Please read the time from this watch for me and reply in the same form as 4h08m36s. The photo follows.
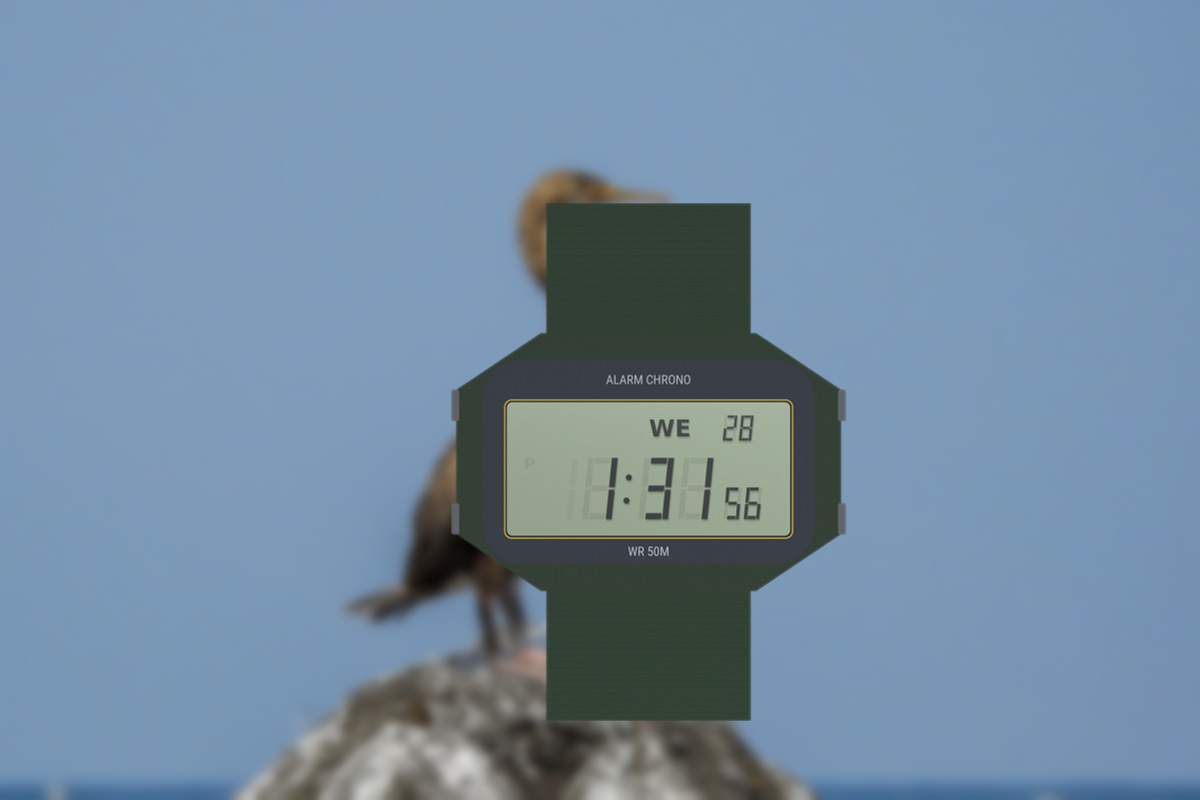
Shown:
1h31m56s
